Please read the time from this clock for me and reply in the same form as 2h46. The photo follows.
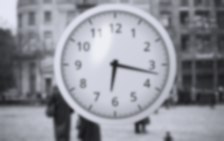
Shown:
6h17
